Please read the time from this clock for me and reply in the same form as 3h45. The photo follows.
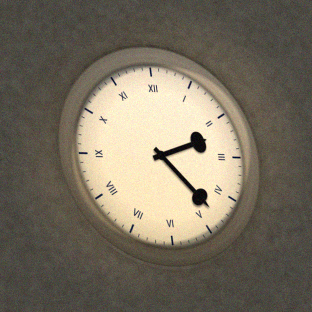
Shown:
2h23
